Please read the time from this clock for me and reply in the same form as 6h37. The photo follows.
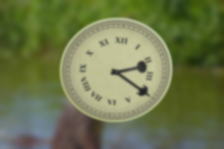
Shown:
2h20
